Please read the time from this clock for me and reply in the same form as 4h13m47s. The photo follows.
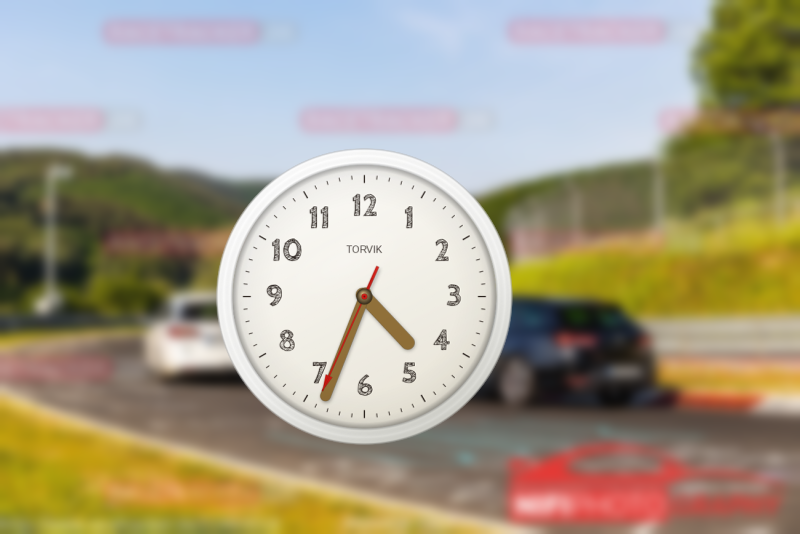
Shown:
4h33m34s
